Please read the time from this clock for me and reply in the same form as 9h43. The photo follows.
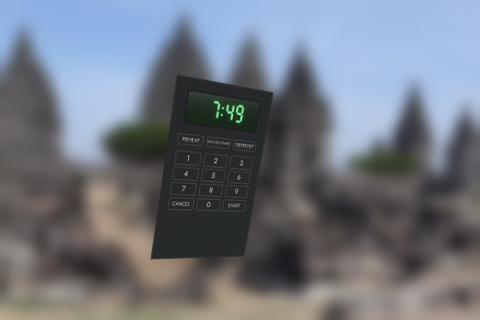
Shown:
7h49
